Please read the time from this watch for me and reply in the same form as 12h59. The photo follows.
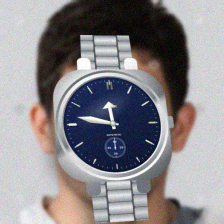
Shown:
11h47
